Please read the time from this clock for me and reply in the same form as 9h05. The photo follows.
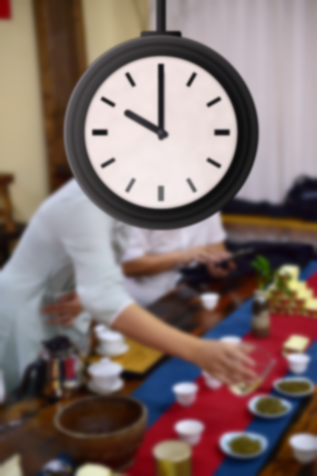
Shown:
10h00
